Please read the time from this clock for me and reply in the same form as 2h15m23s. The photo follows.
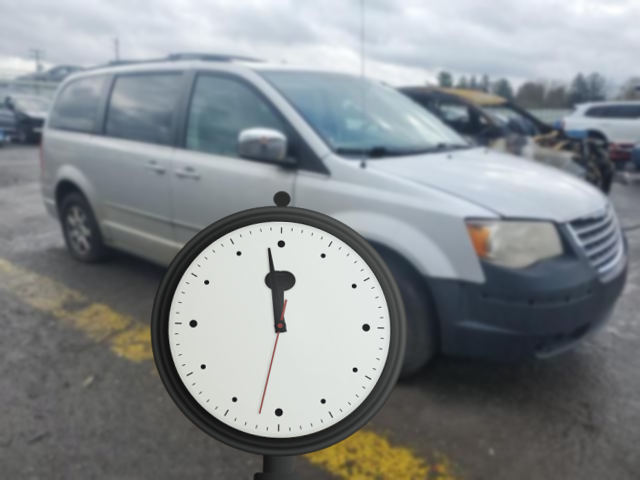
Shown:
11h58m32s
